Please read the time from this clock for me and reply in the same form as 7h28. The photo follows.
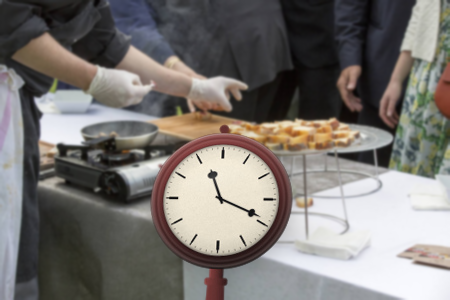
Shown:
11h19
